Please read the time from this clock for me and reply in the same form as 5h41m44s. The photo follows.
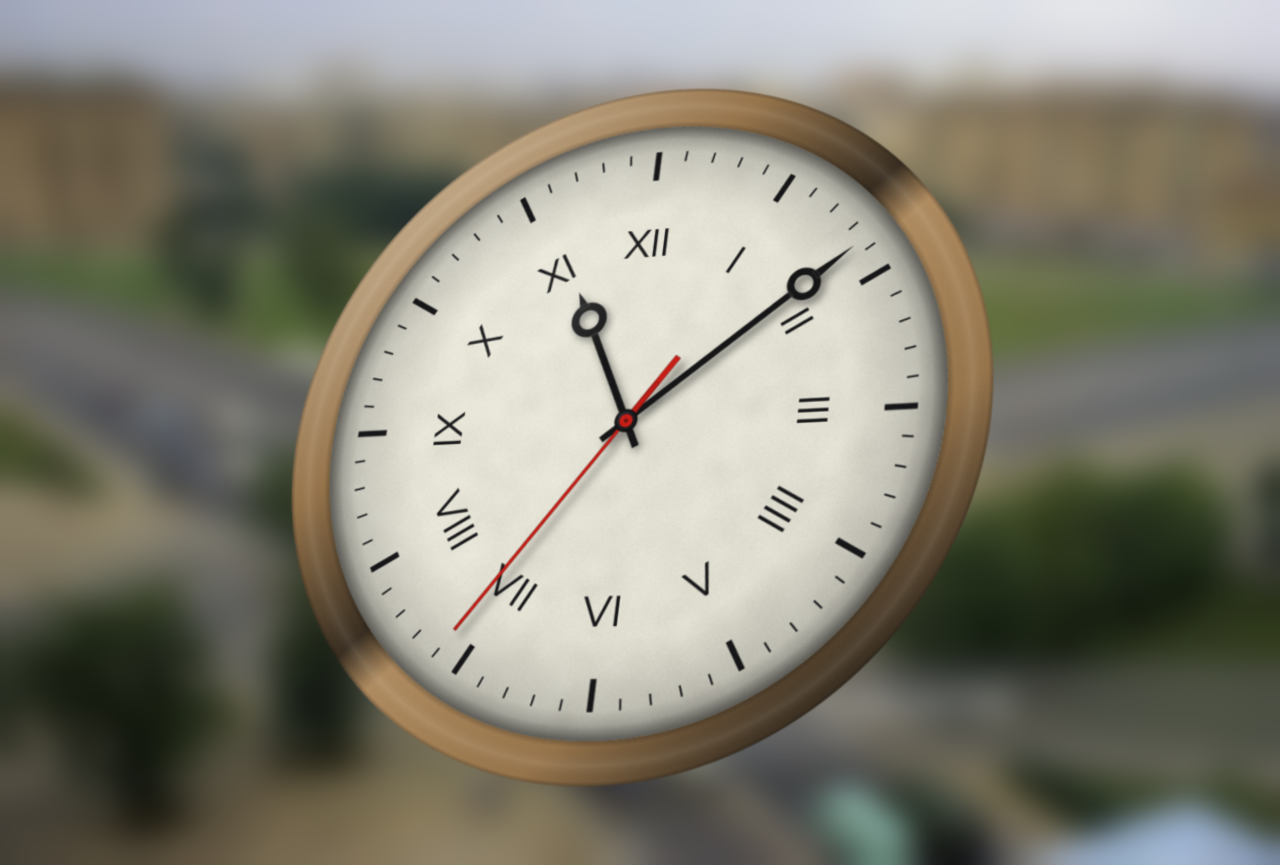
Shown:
11h08m36s
